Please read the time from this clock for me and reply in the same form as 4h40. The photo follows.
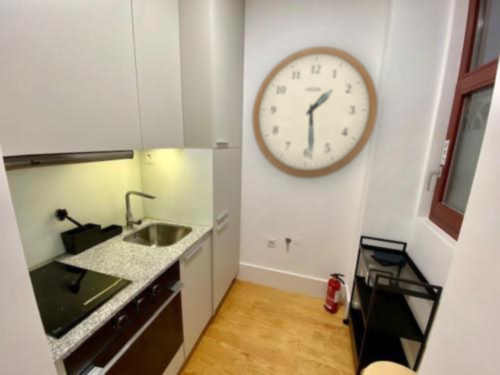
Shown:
1h29
